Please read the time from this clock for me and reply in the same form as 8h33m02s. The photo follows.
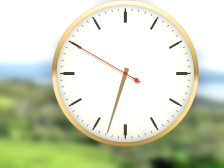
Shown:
6h32m50s
